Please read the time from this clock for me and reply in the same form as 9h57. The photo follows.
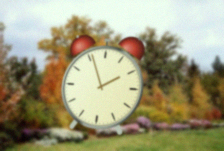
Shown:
1h56
